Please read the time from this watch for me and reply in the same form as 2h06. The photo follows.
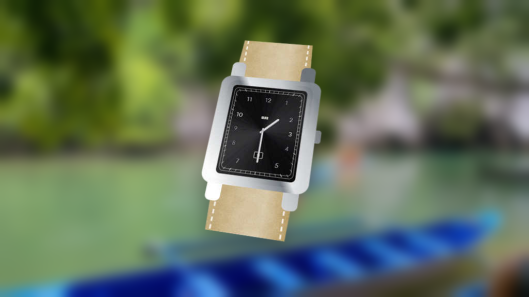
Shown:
1h30
